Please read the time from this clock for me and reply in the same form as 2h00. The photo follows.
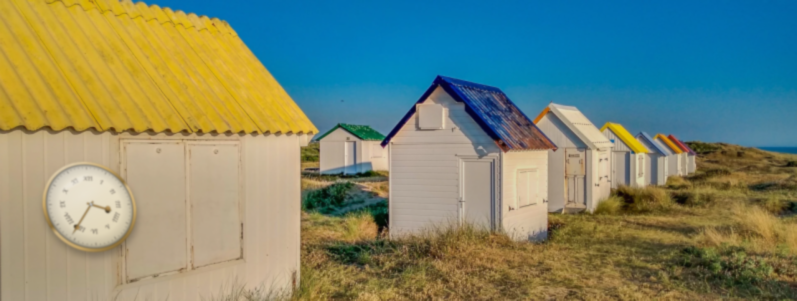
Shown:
3h36
